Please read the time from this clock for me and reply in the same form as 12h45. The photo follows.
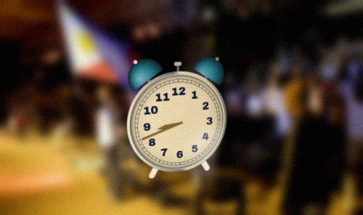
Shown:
8h42
